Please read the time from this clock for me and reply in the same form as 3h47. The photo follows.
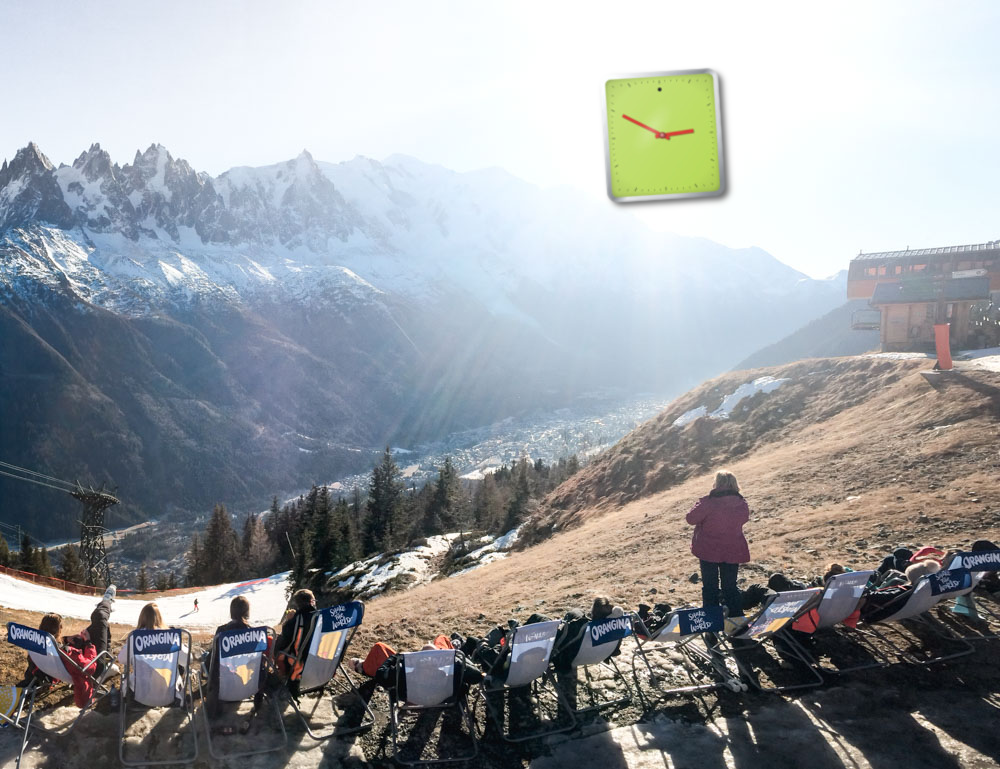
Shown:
2h50
